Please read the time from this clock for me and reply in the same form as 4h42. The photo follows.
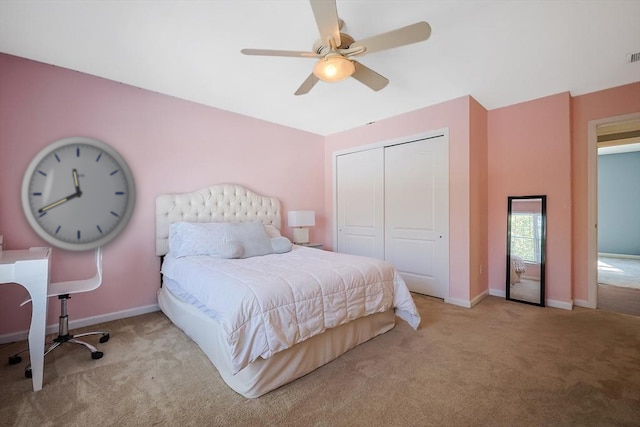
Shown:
11h41
